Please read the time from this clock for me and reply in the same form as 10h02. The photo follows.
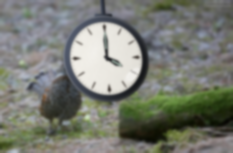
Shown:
4h00
